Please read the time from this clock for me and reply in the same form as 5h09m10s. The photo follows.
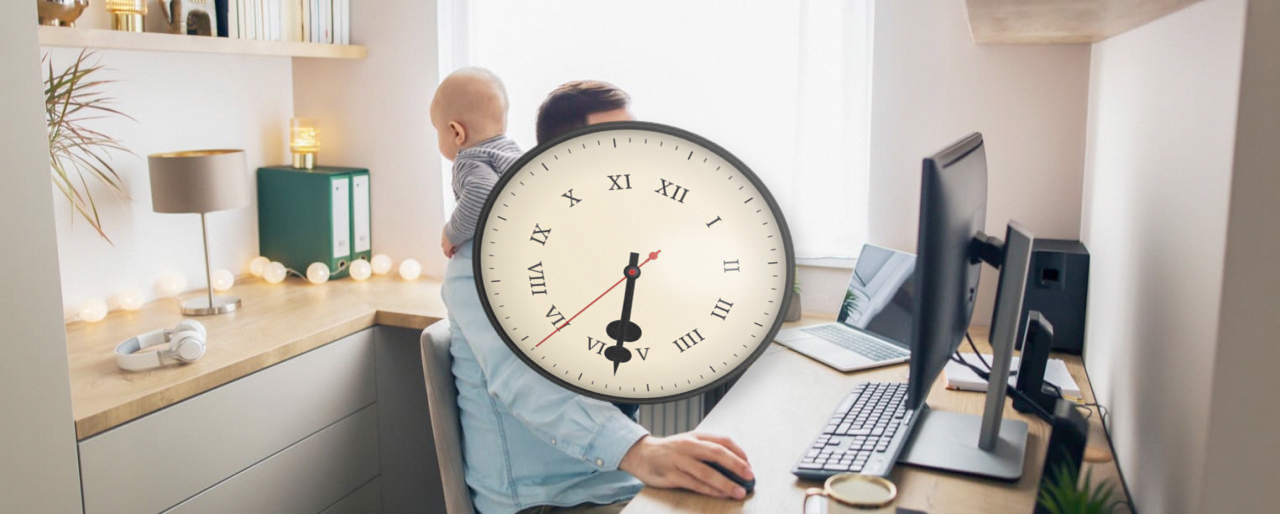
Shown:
5h27m34s
